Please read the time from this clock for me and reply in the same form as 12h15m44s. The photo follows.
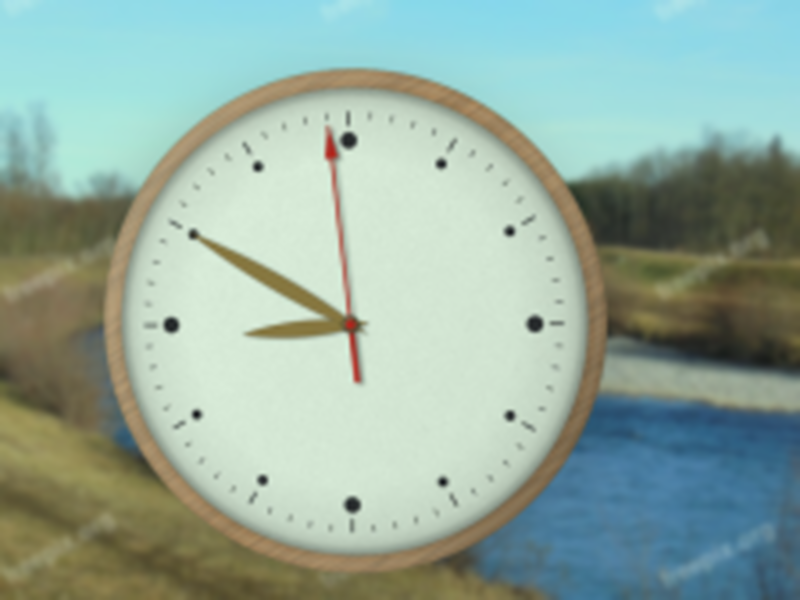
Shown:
8h49m59s
